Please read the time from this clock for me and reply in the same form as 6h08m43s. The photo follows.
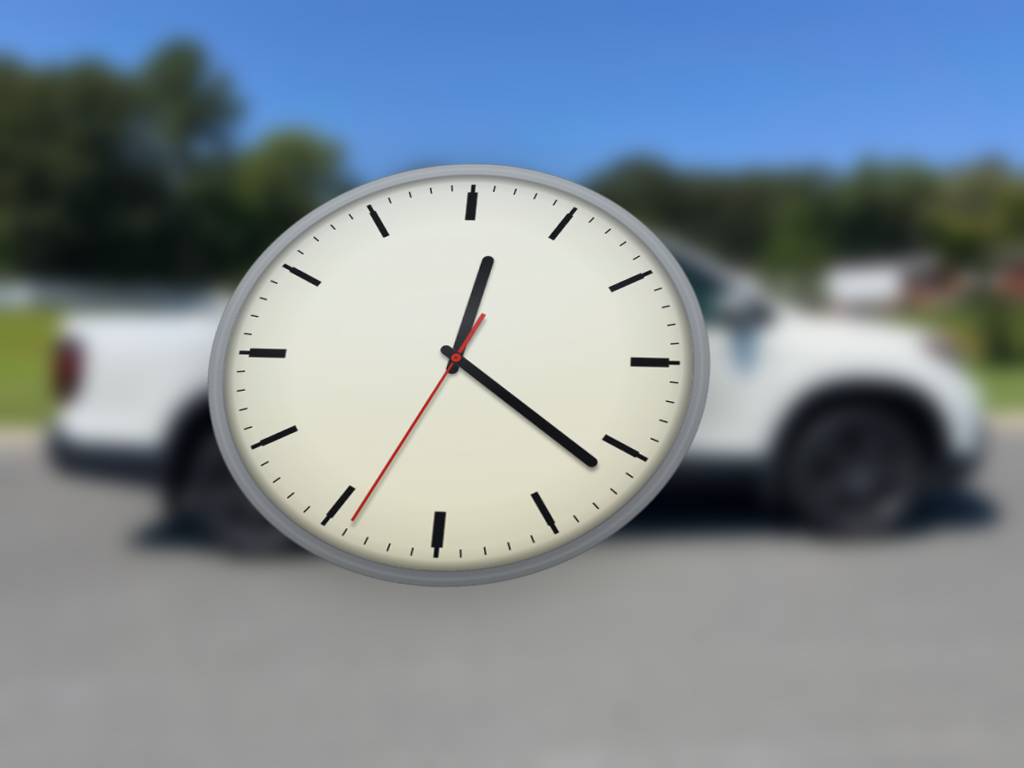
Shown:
12h21m34s
